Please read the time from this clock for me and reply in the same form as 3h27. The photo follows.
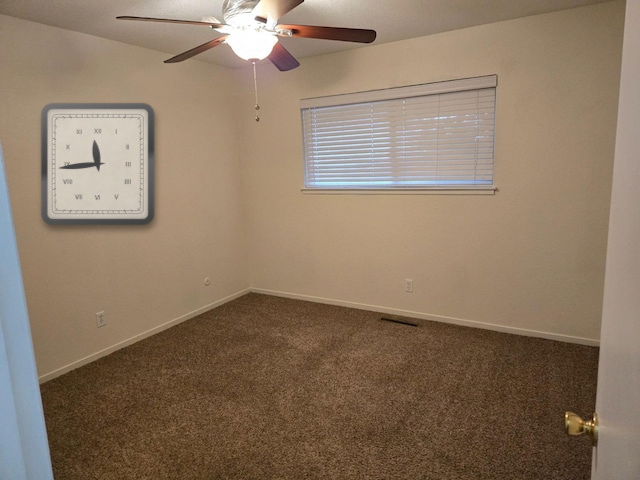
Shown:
11h44
